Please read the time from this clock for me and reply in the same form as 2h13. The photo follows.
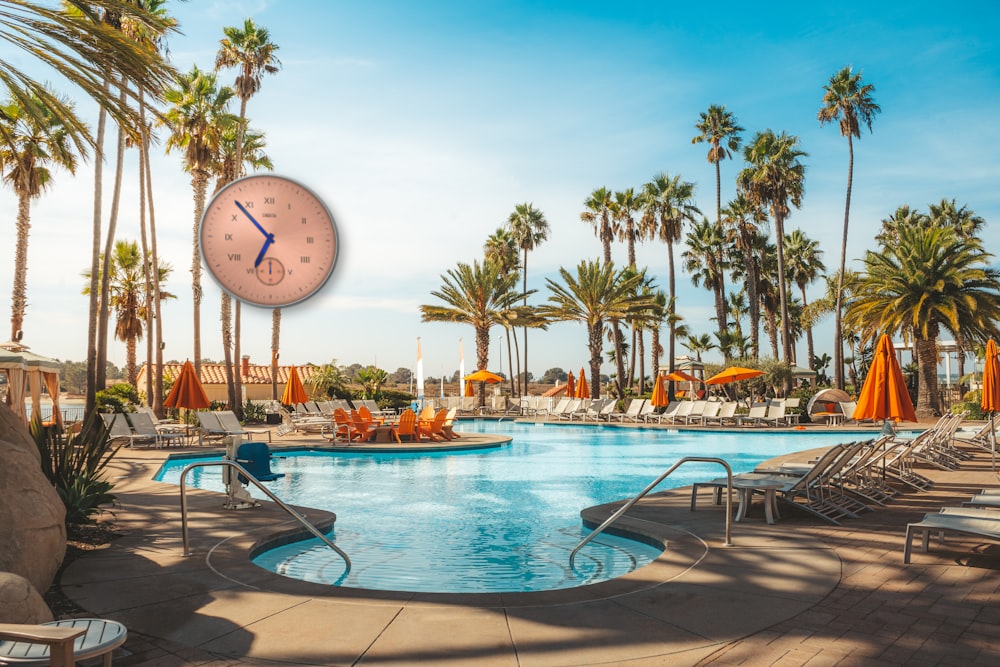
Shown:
6h53
